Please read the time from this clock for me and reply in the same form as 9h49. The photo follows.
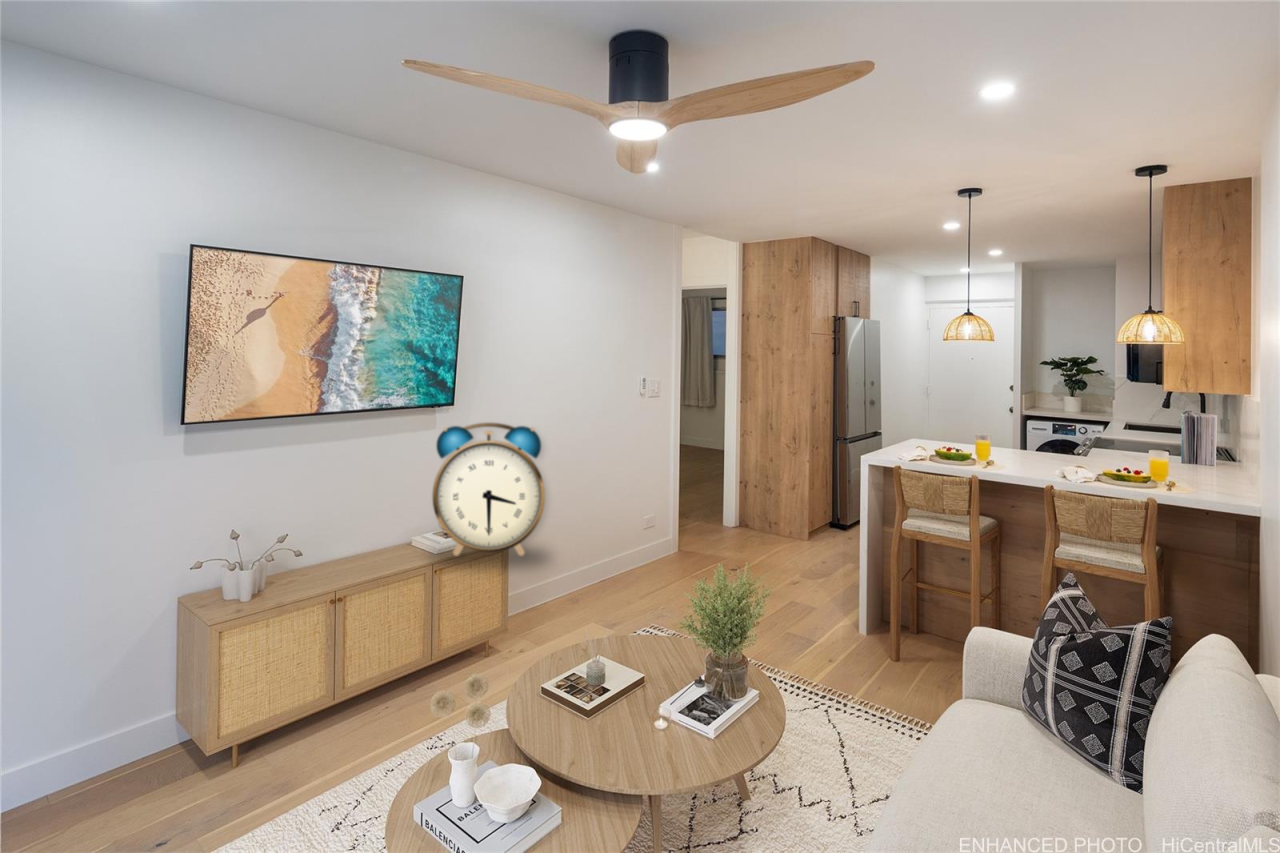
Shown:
3h30
